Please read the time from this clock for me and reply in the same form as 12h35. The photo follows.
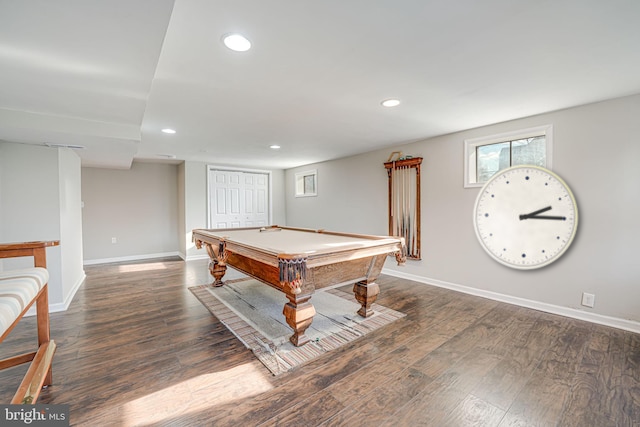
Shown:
2h15
